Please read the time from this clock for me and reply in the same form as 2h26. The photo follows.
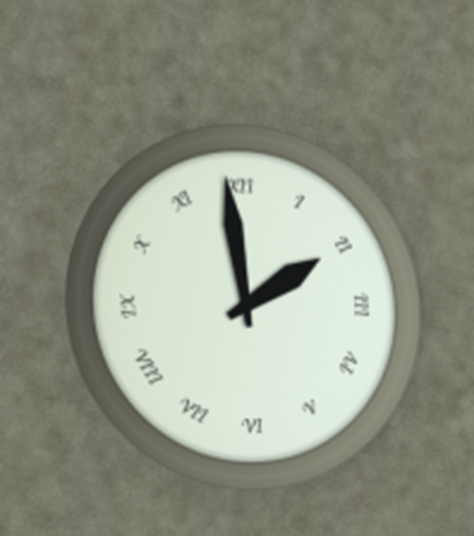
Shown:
1h59
